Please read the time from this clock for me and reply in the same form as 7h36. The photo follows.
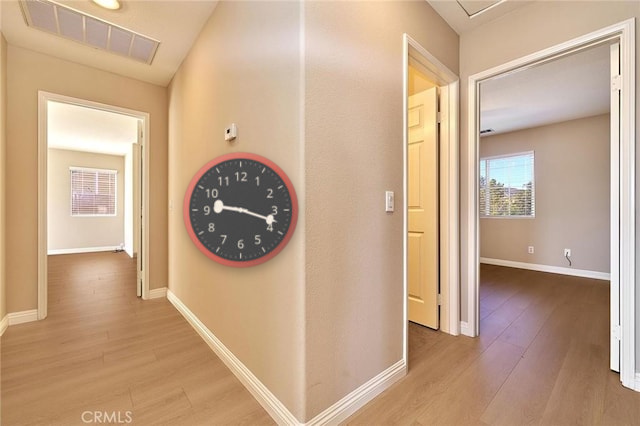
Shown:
9h18
